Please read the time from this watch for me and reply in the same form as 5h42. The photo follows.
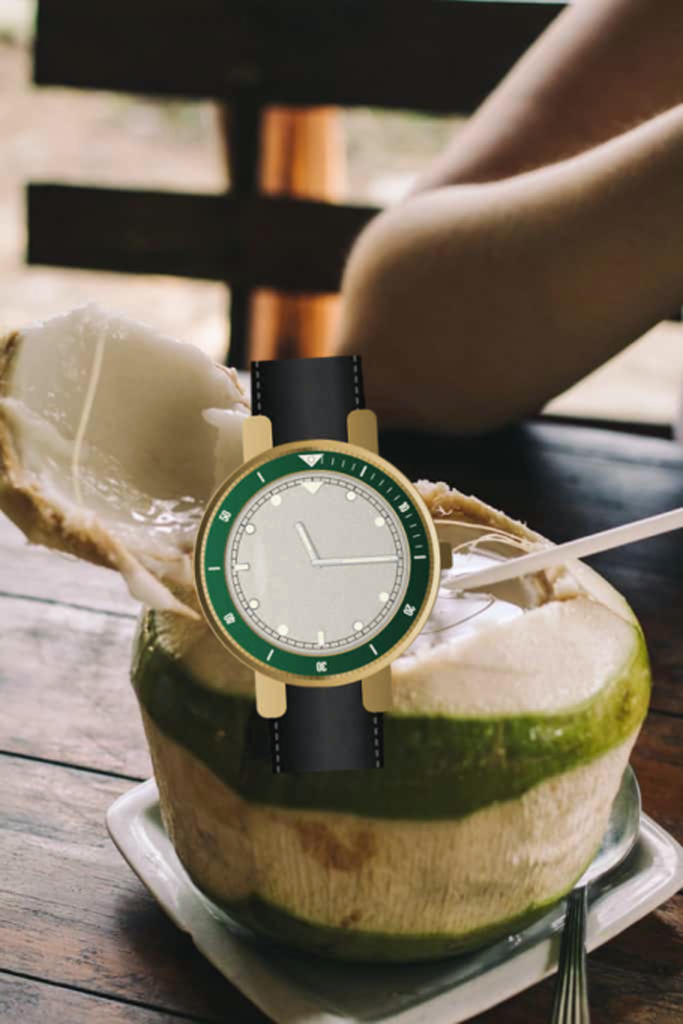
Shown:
11h15
